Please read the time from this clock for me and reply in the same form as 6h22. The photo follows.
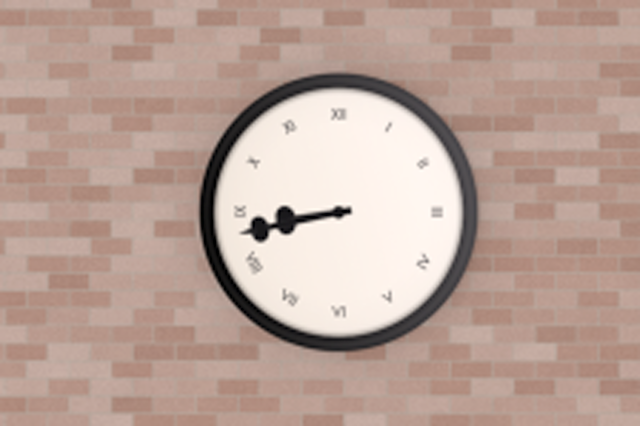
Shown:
8h43
